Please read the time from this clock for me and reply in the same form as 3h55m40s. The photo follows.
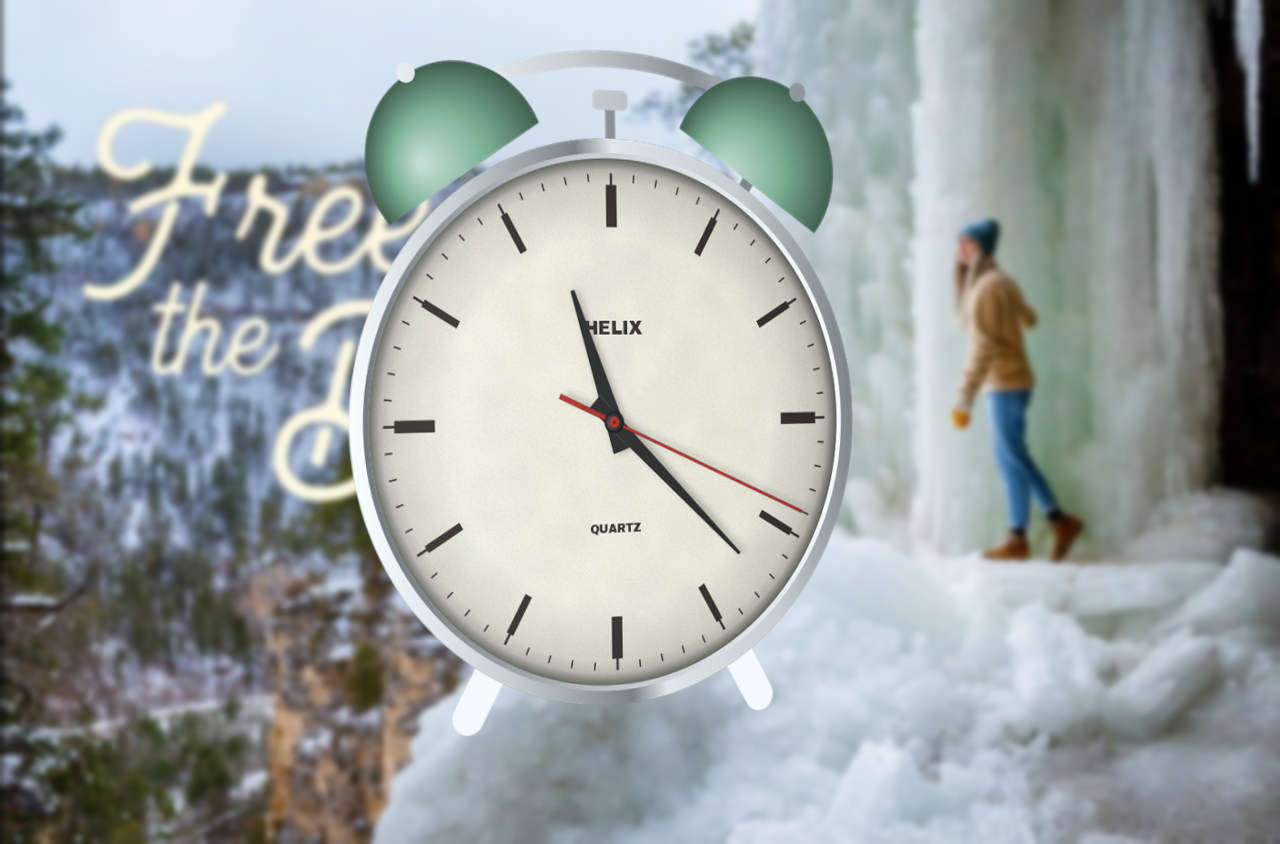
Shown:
11h22m19s
